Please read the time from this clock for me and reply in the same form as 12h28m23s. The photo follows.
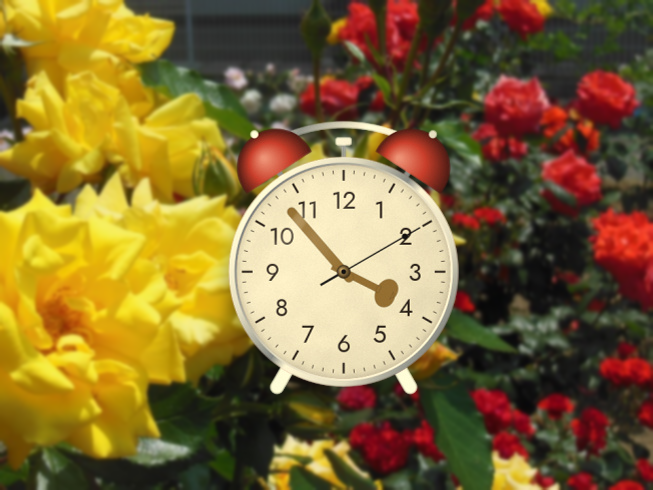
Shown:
3h53m10s
